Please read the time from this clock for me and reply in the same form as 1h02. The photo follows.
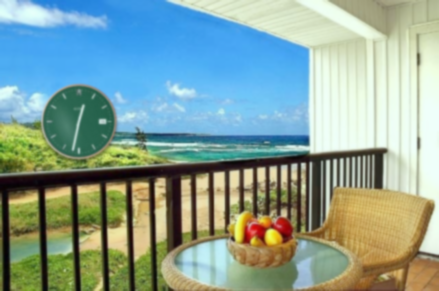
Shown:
12h32
